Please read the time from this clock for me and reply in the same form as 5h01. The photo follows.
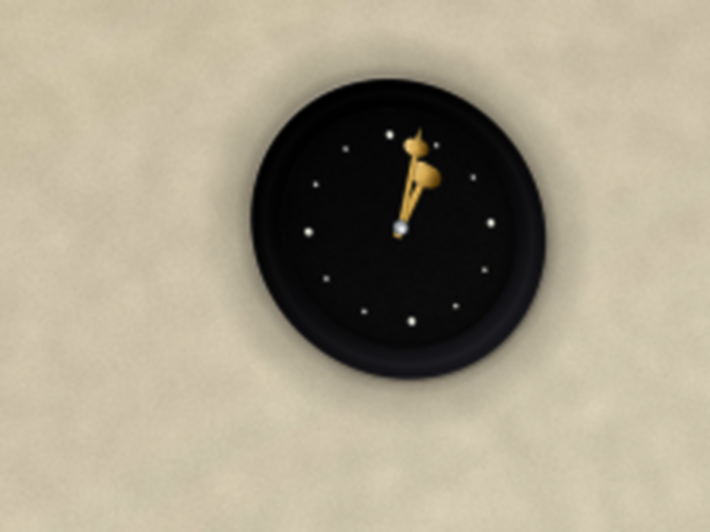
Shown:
1h03
